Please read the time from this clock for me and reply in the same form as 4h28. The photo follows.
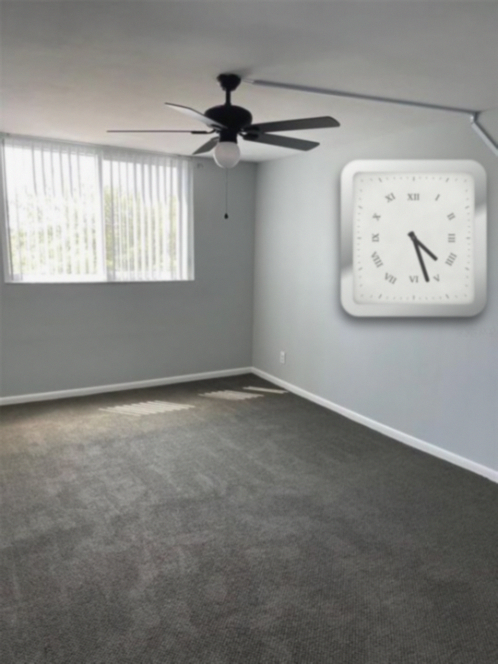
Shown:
4h27
